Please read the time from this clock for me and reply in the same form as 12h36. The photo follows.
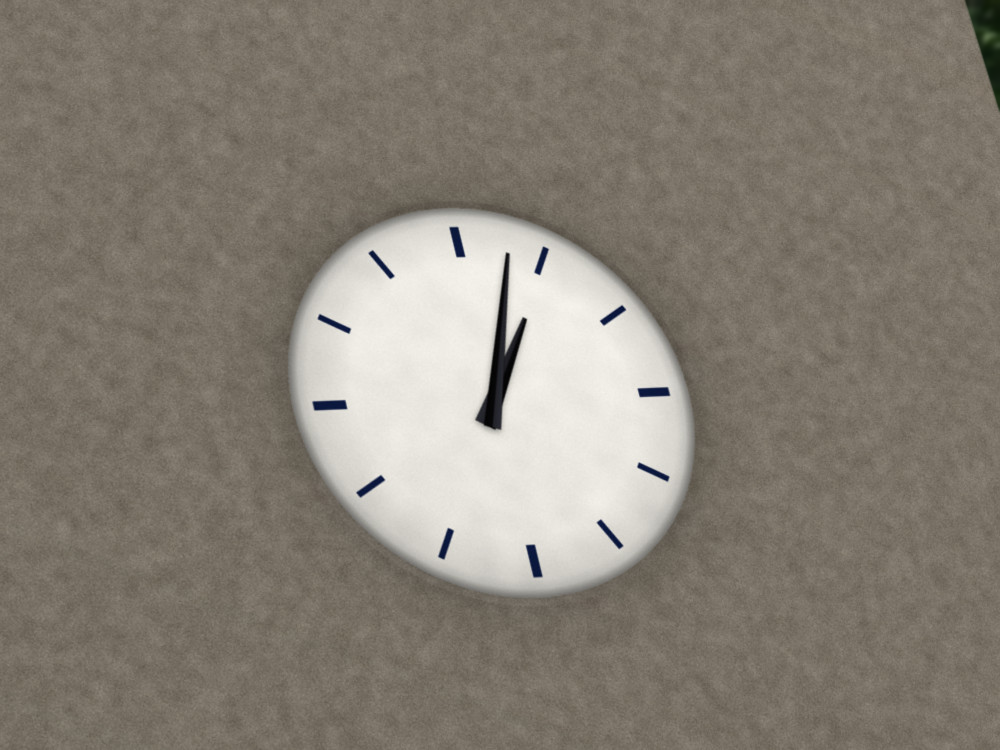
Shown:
1h03
